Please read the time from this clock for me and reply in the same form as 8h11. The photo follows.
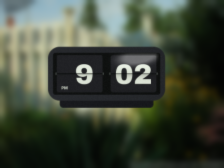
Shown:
9h02
